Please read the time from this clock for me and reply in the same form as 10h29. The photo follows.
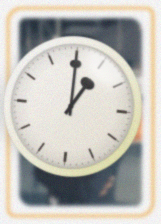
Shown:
1h00
